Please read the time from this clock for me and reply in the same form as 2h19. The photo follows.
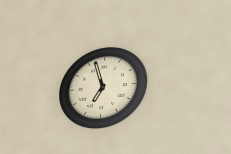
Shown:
6h57
